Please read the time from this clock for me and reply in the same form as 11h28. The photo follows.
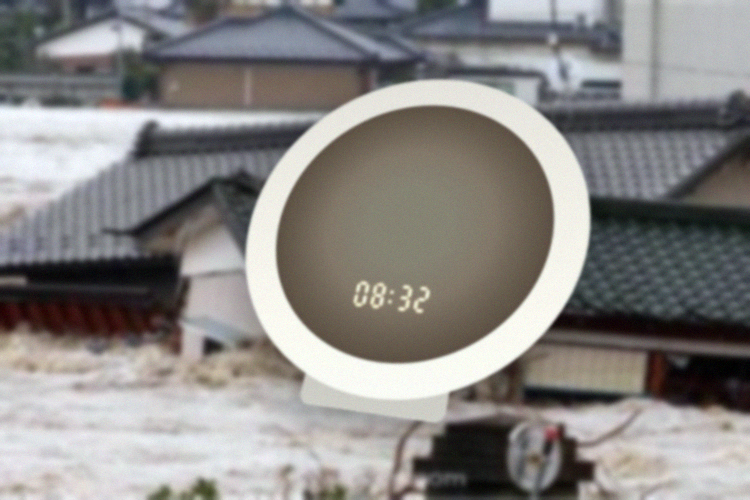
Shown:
8h32
